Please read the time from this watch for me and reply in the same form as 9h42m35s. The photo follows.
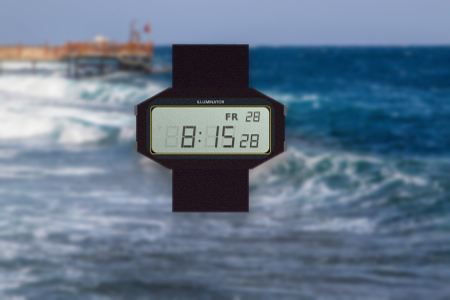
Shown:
8h15m28s
